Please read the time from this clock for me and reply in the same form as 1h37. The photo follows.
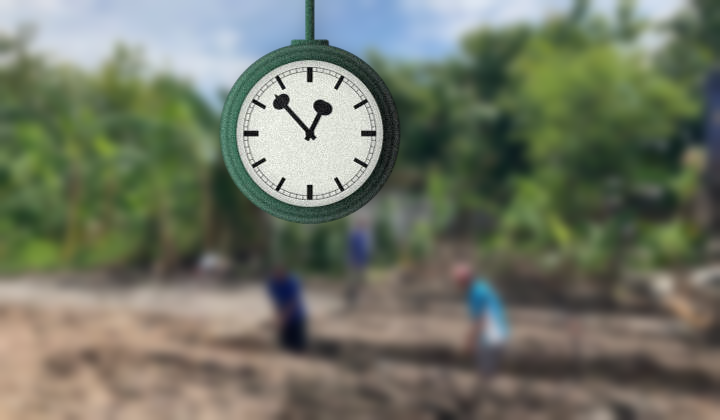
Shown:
12h53
